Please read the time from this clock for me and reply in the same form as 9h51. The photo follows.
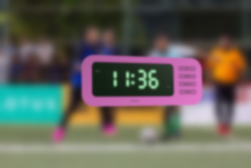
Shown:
11h36
